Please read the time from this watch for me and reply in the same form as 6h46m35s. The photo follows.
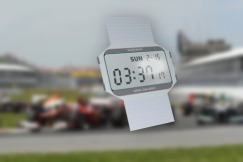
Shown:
3h37m17s
